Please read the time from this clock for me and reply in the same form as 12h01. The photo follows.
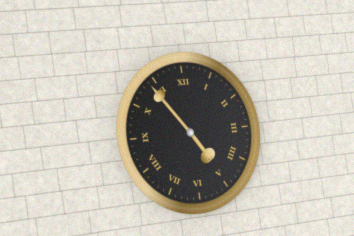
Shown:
4h54
